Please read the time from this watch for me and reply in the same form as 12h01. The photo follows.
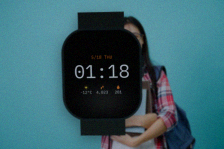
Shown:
1h18
